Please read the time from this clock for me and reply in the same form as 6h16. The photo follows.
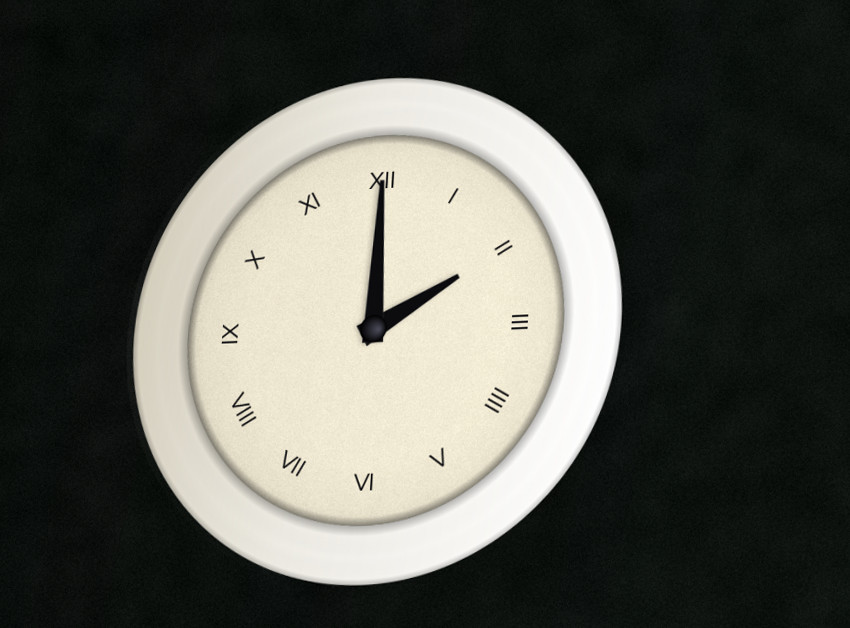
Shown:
2h00
